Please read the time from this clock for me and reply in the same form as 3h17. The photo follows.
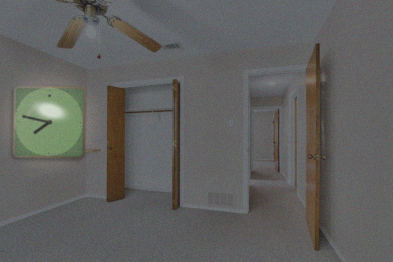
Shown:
7h47
